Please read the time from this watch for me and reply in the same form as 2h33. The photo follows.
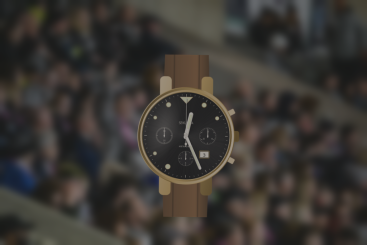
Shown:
12h26
